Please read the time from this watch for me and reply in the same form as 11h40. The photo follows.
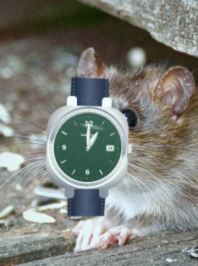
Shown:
1h00
